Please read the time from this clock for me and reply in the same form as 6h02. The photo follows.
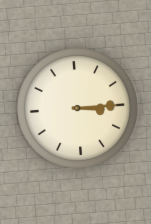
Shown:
3h15
